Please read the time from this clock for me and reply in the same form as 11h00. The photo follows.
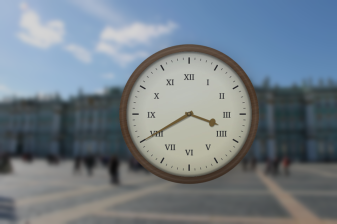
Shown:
3h40
